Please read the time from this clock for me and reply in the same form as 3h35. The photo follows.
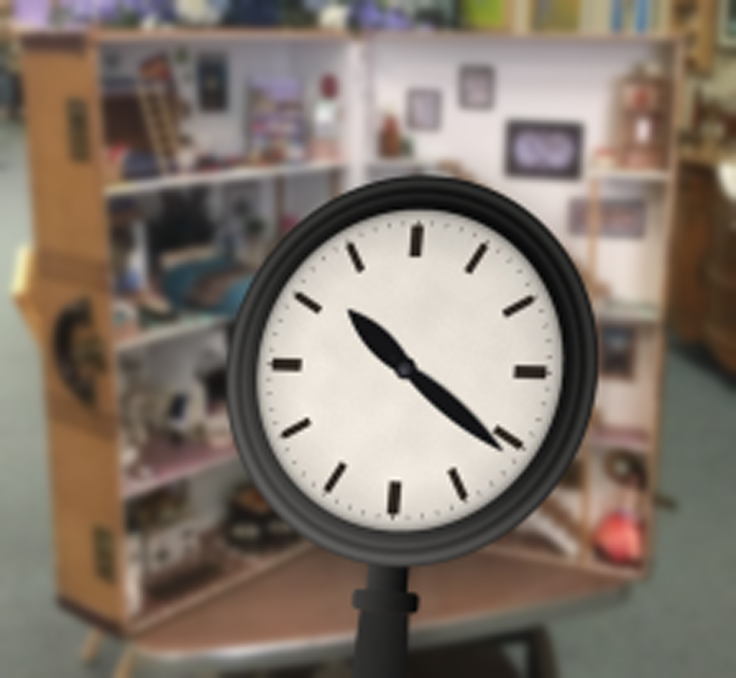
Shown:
10h21
